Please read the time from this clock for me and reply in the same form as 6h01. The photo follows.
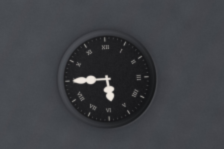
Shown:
5h45
